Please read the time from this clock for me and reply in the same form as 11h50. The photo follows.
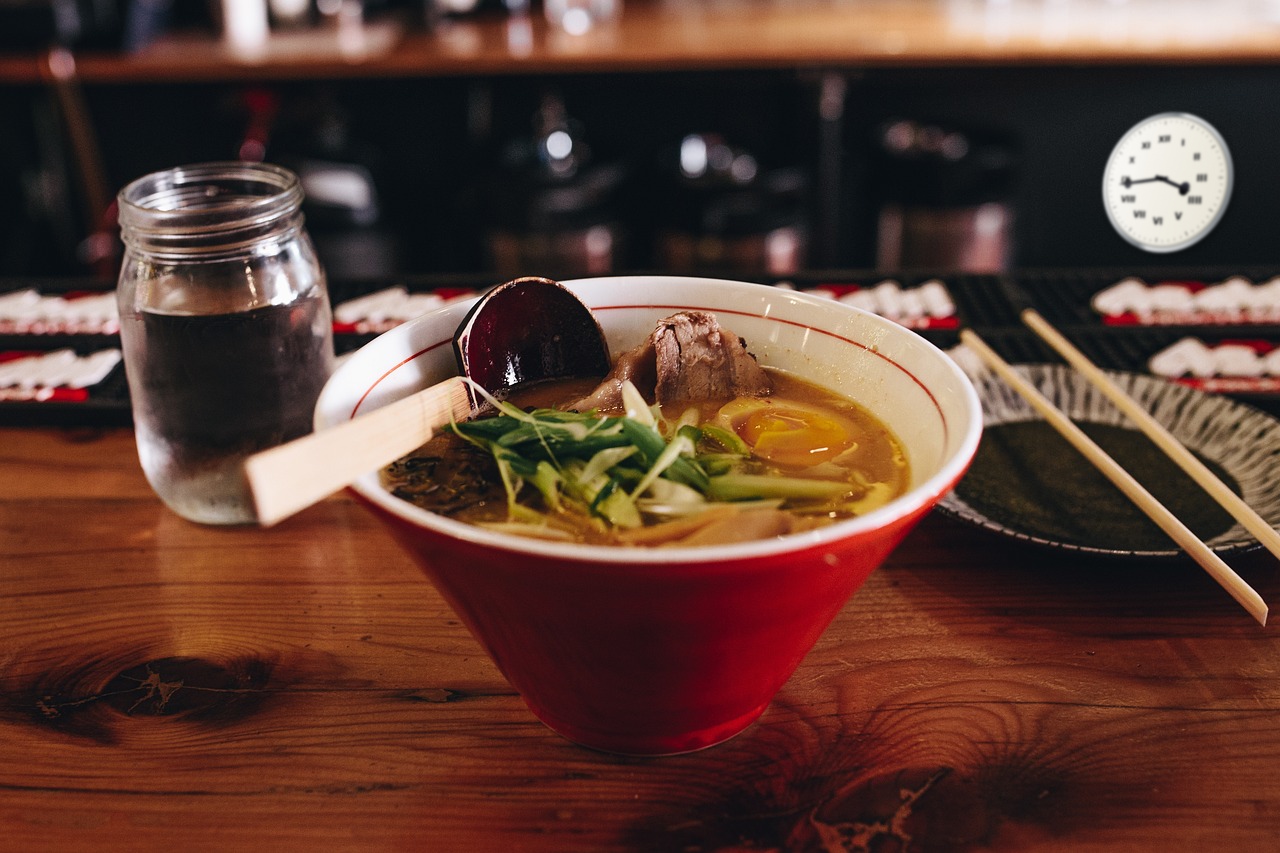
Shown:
3h44
